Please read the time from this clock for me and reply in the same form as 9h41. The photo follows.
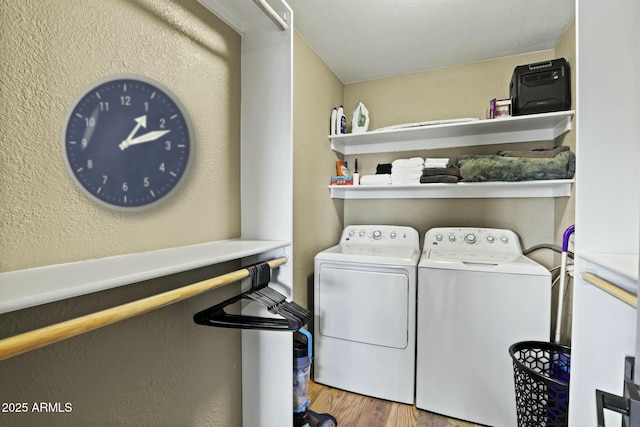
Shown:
1h12
